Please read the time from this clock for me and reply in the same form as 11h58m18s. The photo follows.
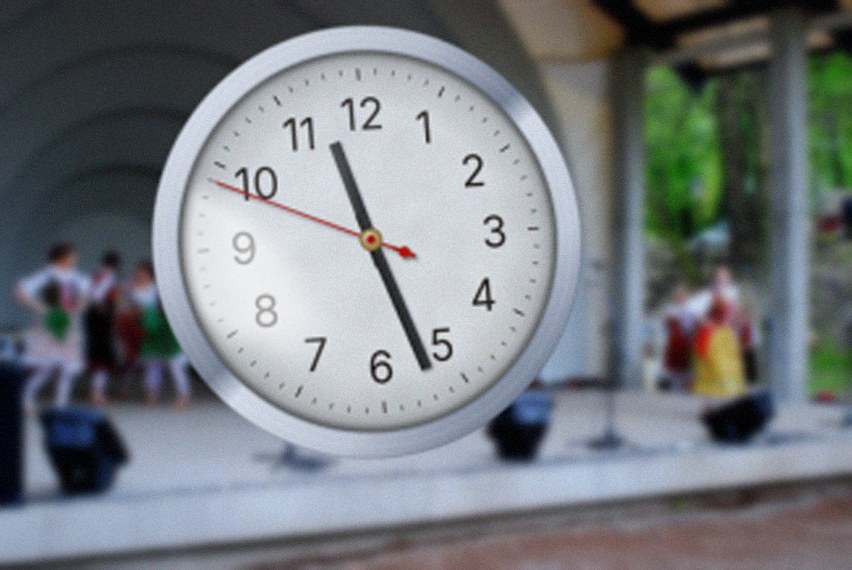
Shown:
11h26m49s
